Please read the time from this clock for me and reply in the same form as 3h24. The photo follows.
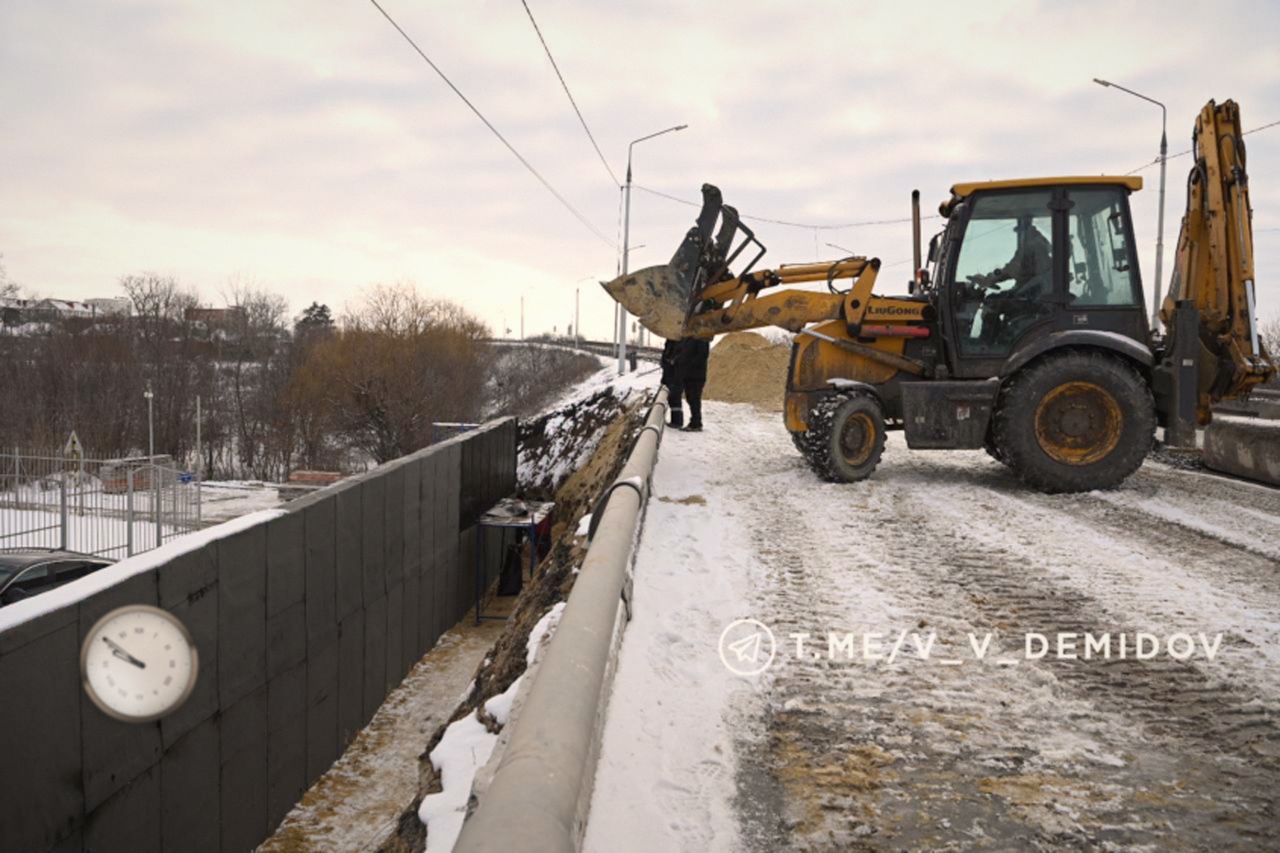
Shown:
9h51
